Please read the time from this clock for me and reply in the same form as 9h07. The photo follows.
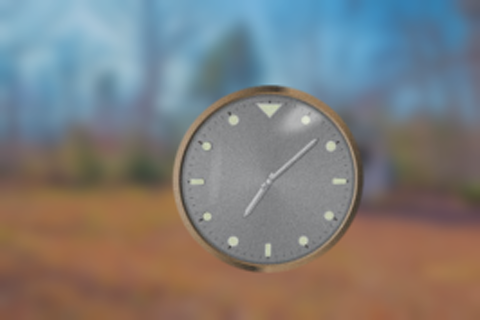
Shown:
7h08
